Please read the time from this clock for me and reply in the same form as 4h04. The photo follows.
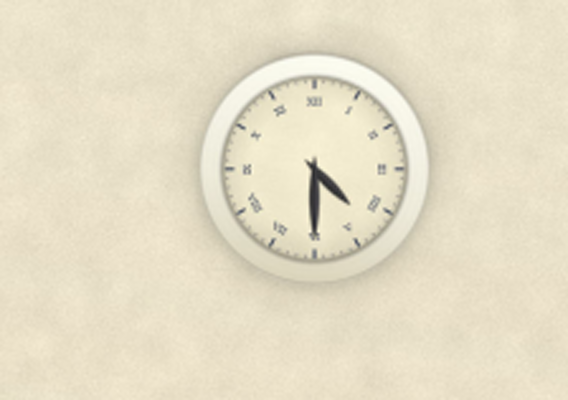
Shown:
4h30
